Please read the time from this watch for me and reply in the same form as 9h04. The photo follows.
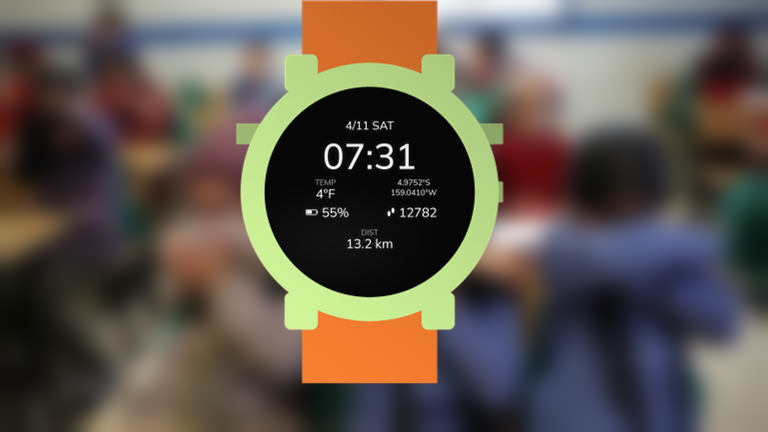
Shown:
7h31
